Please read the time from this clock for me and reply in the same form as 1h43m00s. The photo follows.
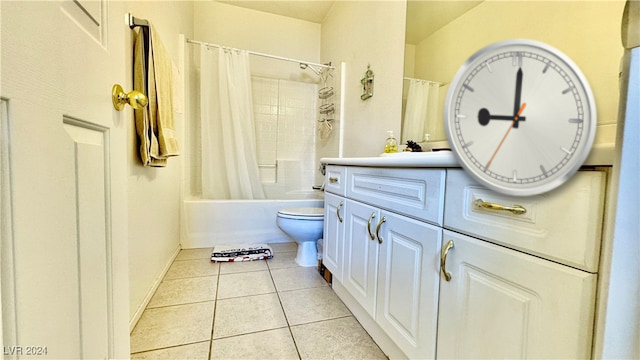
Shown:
9h00m35s
